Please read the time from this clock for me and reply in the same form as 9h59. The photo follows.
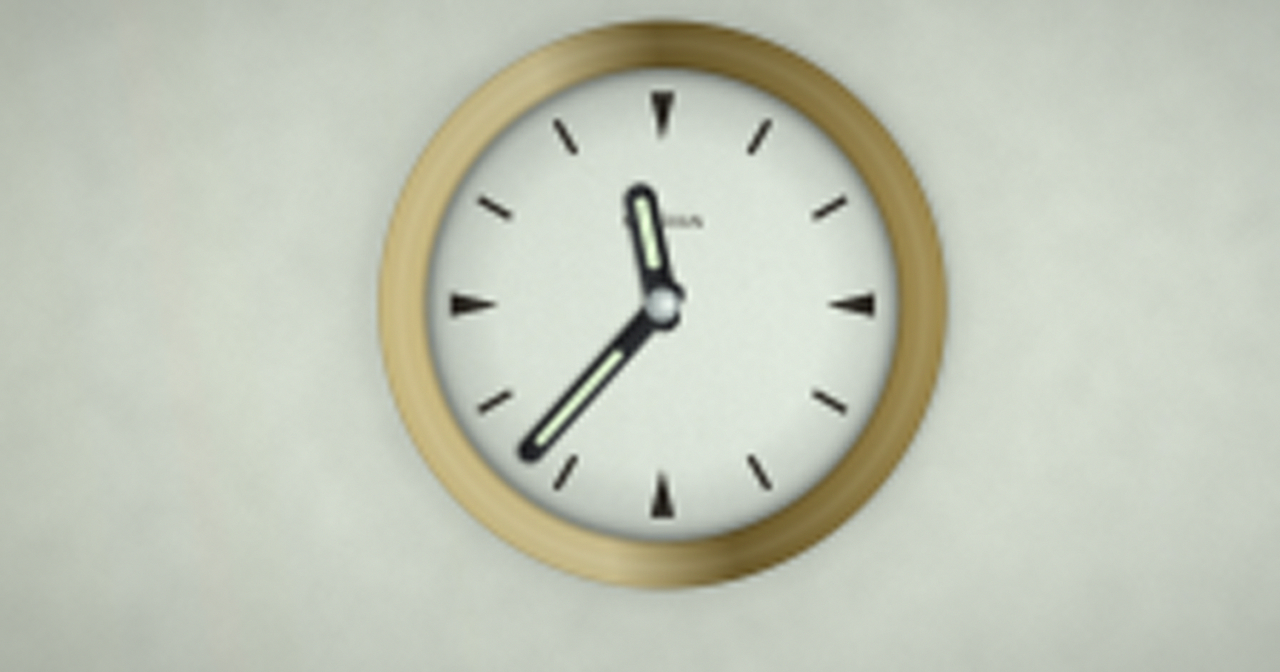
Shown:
11h37
